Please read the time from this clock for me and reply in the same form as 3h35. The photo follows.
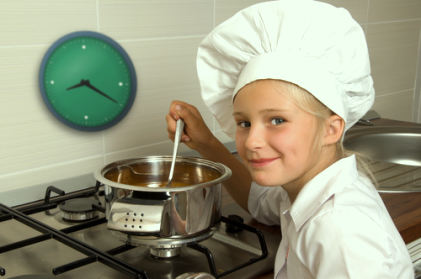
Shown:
8h20
